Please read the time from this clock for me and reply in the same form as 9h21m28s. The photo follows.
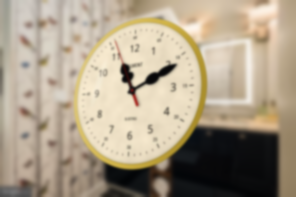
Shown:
11h10m56s
